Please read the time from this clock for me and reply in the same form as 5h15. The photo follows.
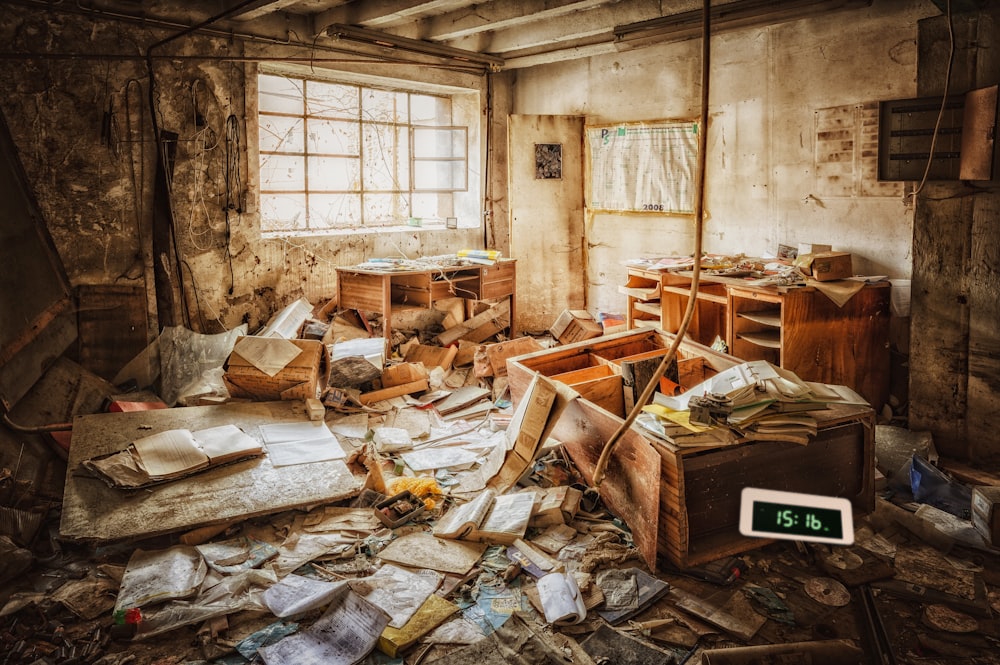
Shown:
15h16
